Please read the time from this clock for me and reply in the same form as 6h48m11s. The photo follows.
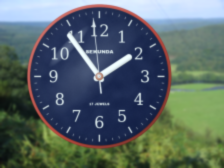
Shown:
1h53m59s
